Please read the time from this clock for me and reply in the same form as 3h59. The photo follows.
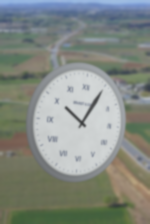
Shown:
10h05
